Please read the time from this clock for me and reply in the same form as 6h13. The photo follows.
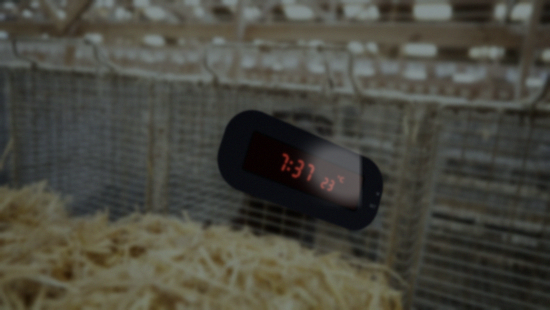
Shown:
7h37
